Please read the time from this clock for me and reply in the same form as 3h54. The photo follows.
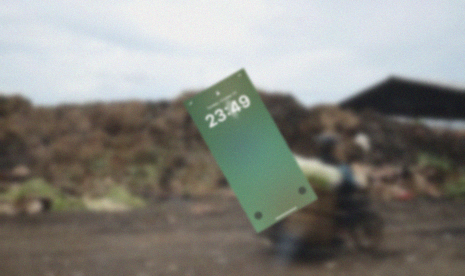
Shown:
23h49
